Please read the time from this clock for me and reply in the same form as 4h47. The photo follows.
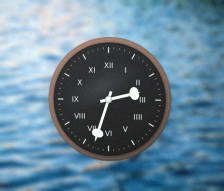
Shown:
2h33
